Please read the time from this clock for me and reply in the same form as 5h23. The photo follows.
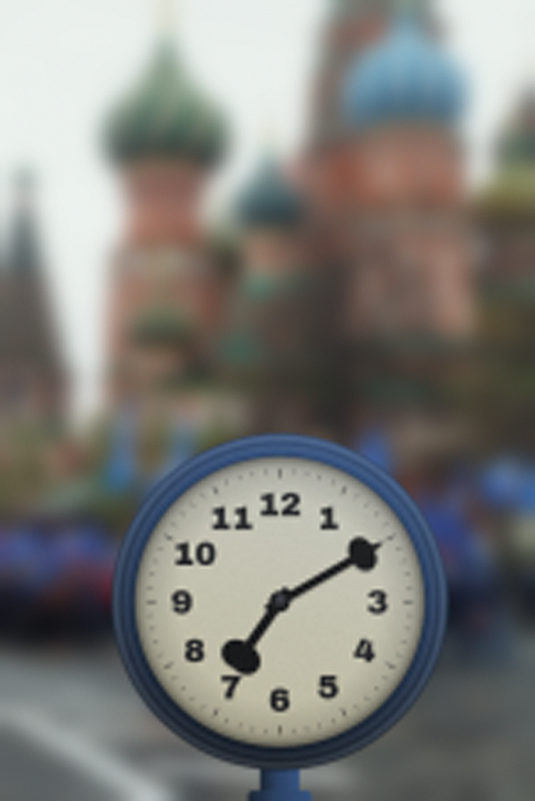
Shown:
7h10
